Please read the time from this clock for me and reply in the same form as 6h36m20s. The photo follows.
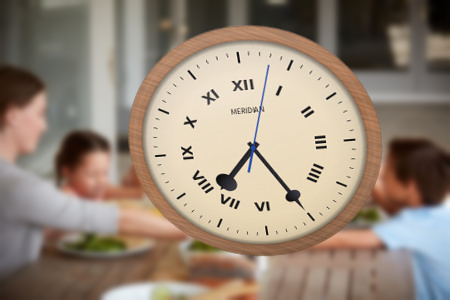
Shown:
7h25m03s
